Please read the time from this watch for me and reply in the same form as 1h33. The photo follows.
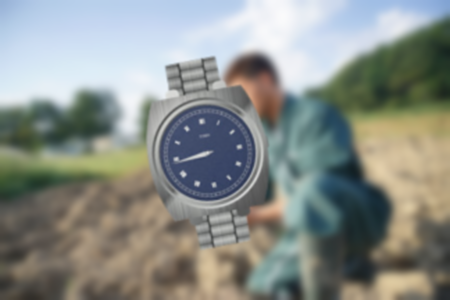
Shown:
8h44
